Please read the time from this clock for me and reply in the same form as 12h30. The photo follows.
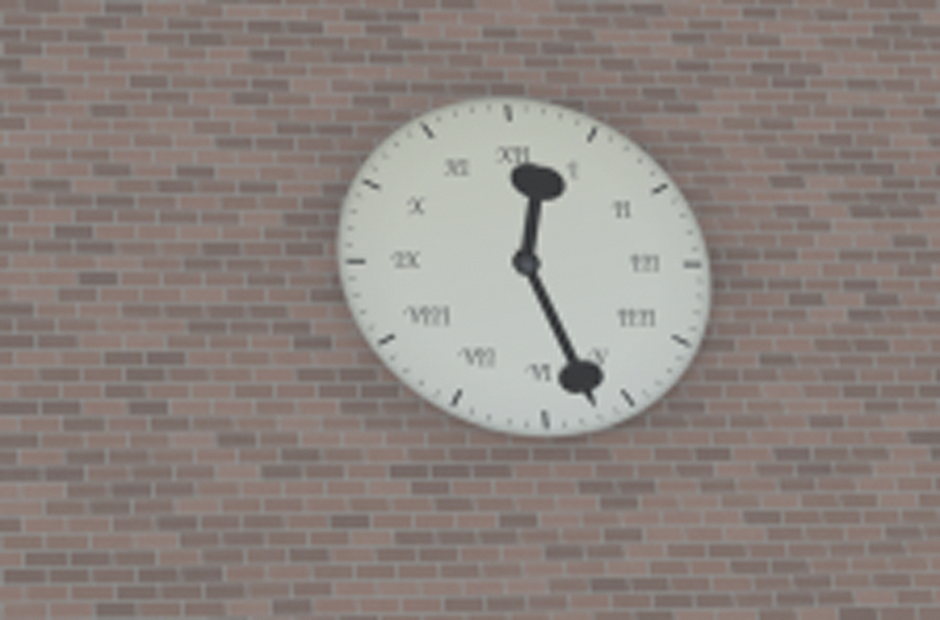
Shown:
12h27
